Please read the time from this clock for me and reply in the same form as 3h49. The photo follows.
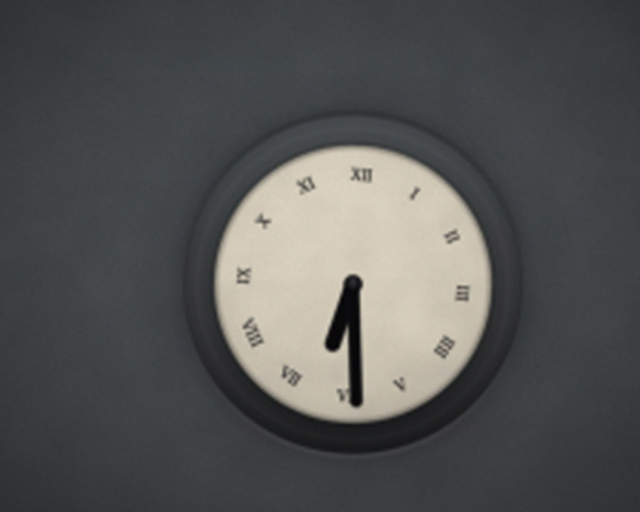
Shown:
6h29
